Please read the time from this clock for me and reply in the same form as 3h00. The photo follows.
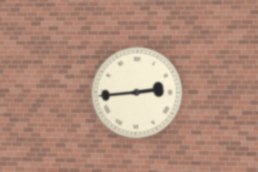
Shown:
2h44
